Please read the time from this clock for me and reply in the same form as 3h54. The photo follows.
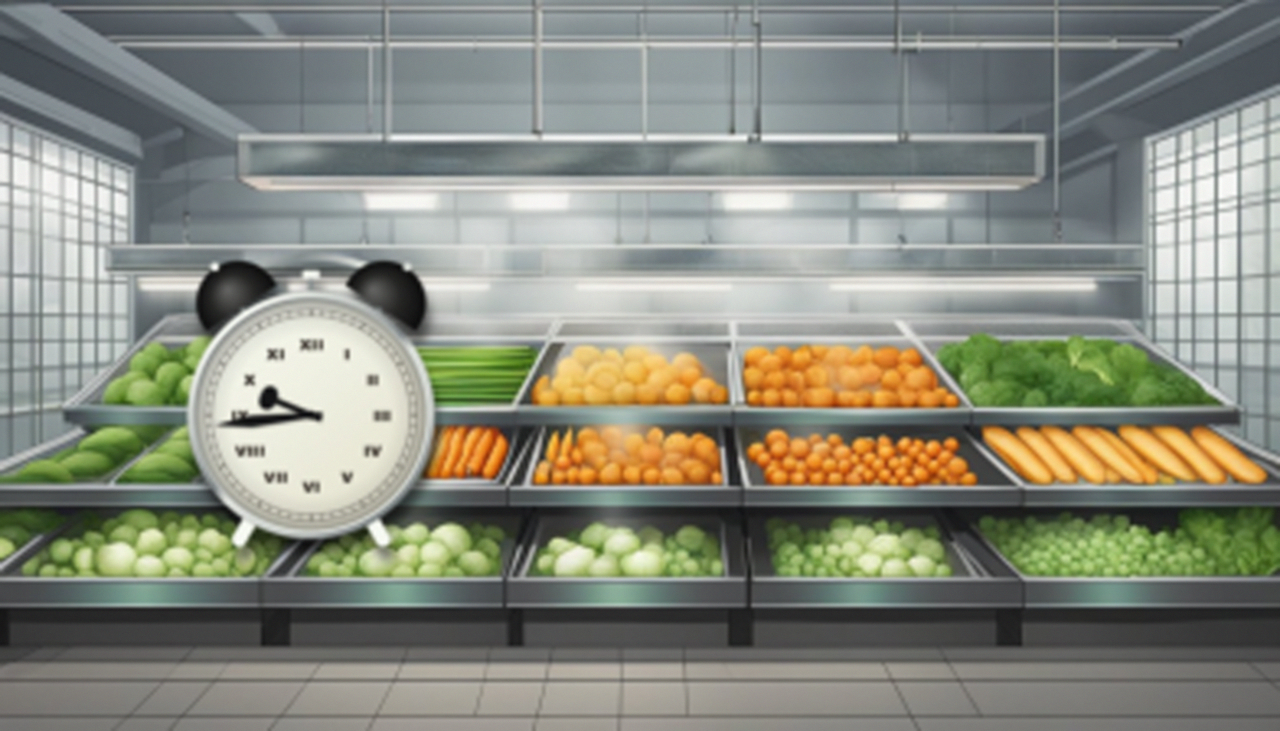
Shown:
9h44
